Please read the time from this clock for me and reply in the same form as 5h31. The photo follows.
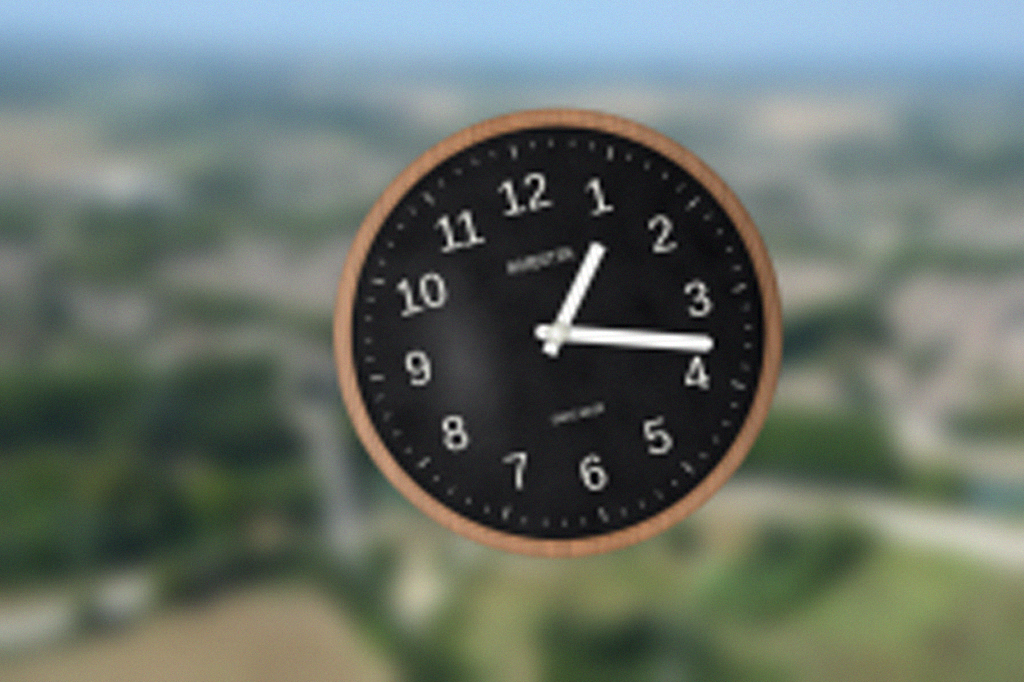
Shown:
1h18
